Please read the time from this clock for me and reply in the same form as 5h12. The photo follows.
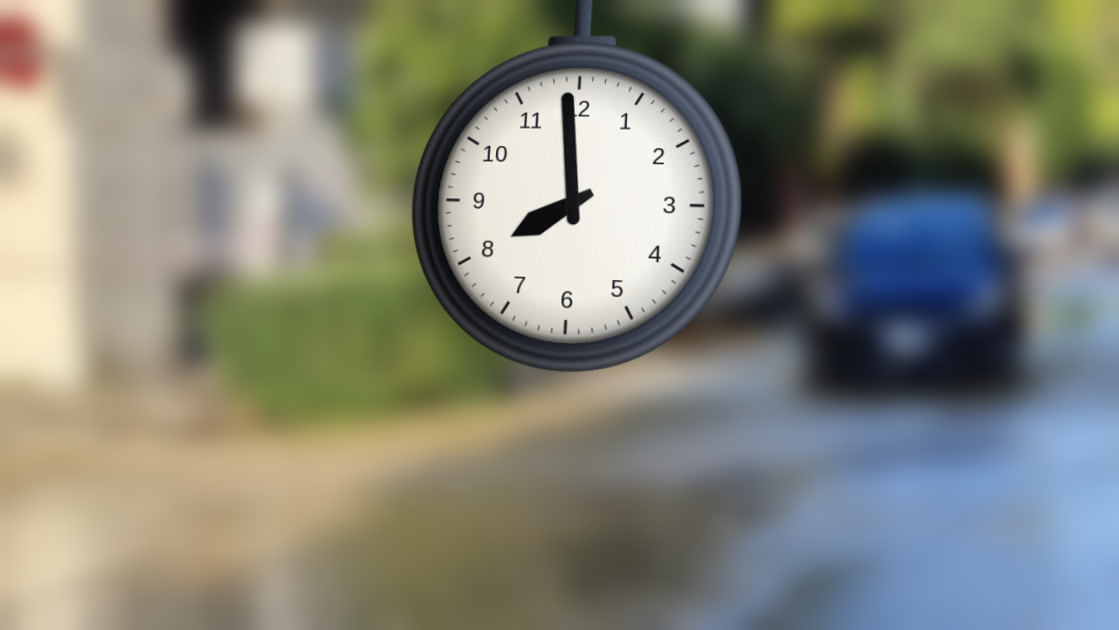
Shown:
7h59
